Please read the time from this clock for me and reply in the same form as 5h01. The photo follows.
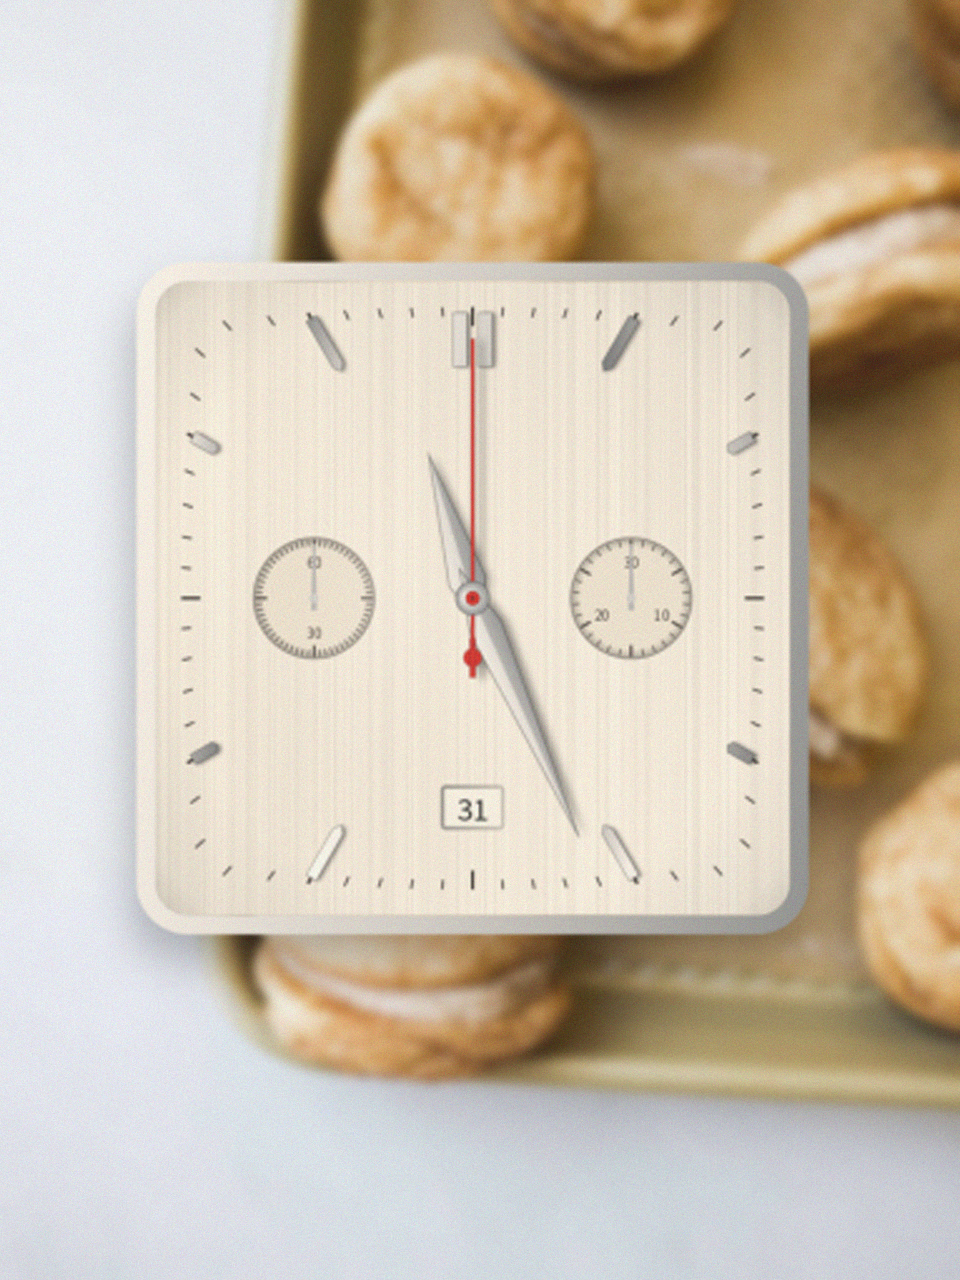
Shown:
11h26
